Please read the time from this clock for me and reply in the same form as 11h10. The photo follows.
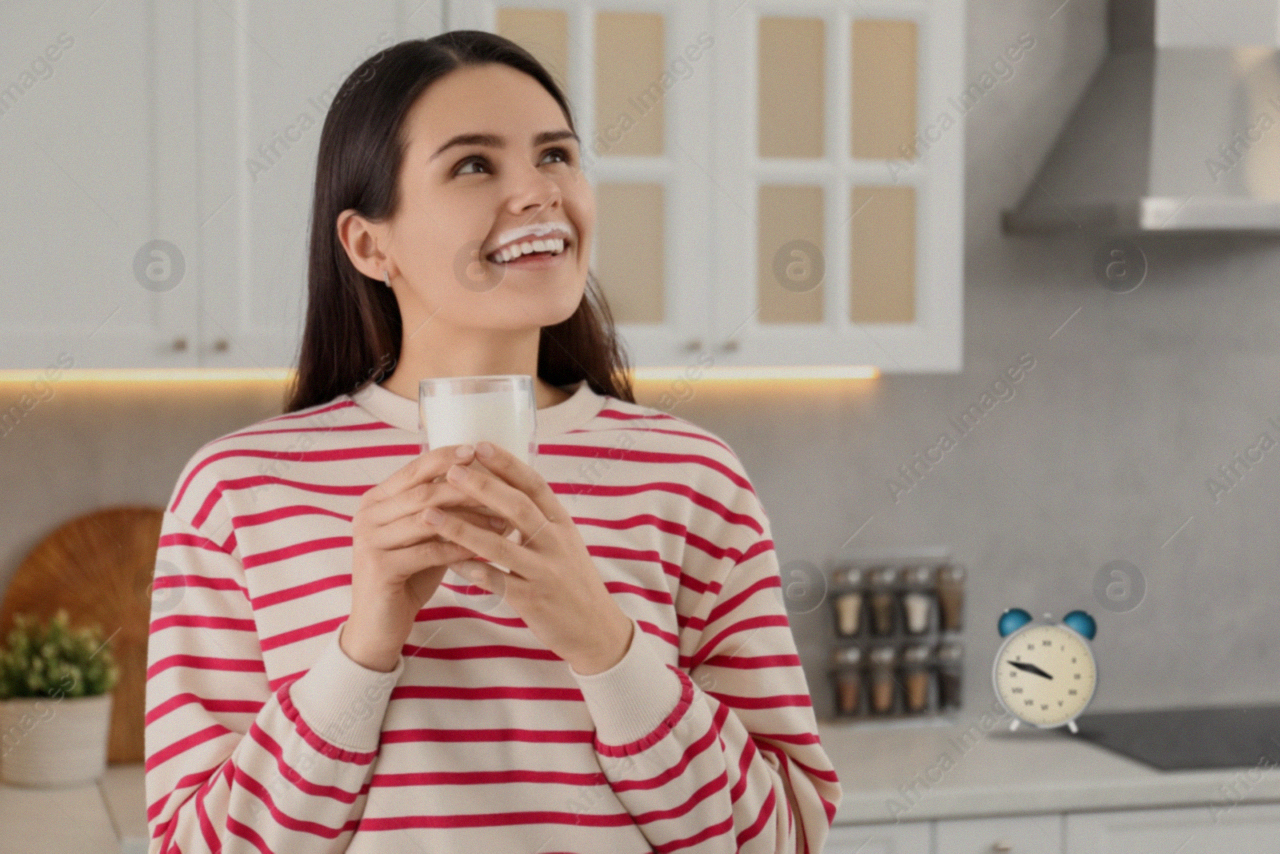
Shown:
9h48
